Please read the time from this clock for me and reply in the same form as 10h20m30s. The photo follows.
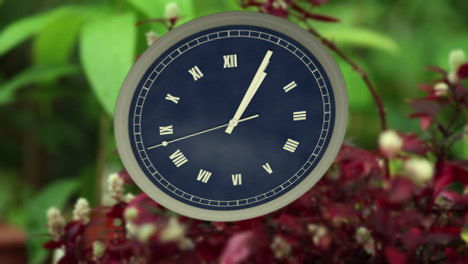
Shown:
1h04m43s
